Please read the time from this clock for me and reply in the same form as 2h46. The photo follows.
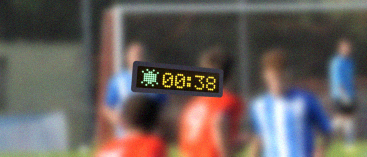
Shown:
0h38
